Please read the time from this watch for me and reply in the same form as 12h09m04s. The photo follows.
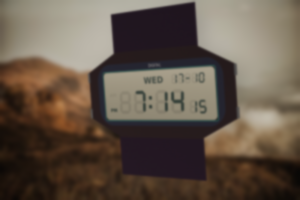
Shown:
7h14m15s
